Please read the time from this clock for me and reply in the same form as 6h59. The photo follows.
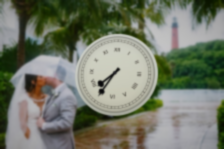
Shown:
7h35
